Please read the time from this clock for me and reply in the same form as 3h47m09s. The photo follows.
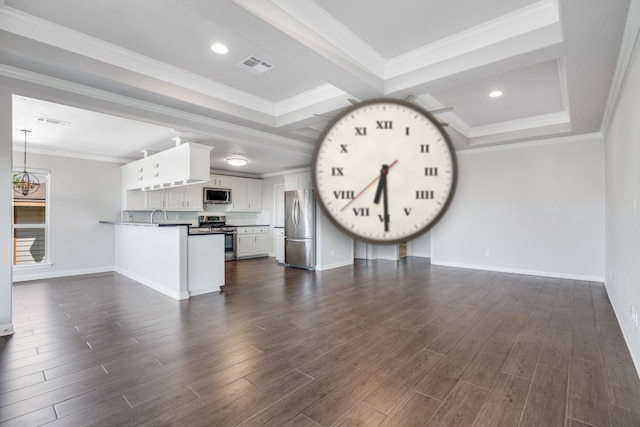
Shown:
6h29m38s
